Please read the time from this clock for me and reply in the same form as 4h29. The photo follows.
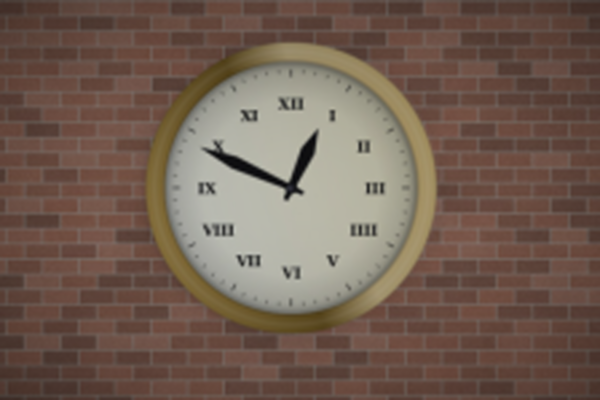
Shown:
12h49
